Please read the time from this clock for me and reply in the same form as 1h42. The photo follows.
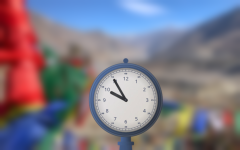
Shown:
9h55
